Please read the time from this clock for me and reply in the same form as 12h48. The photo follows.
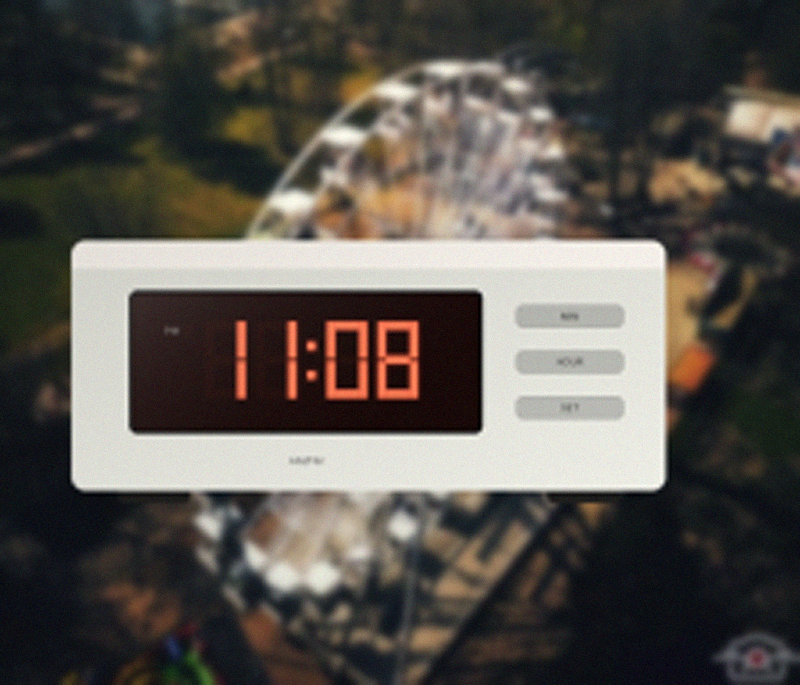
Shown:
11h08
